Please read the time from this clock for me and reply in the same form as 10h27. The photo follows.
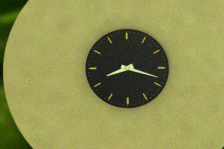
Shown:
8h18
